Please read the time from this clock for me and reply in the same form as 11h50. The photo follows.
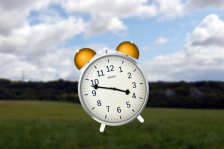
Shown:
3h48
